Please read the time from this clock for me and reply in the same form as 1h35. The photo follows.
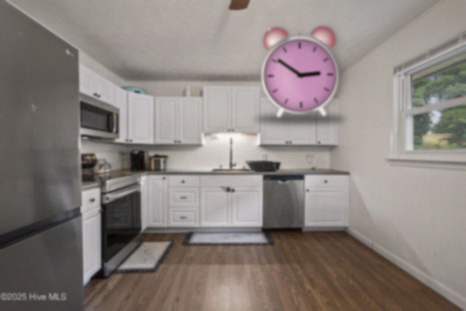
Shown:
2h51
